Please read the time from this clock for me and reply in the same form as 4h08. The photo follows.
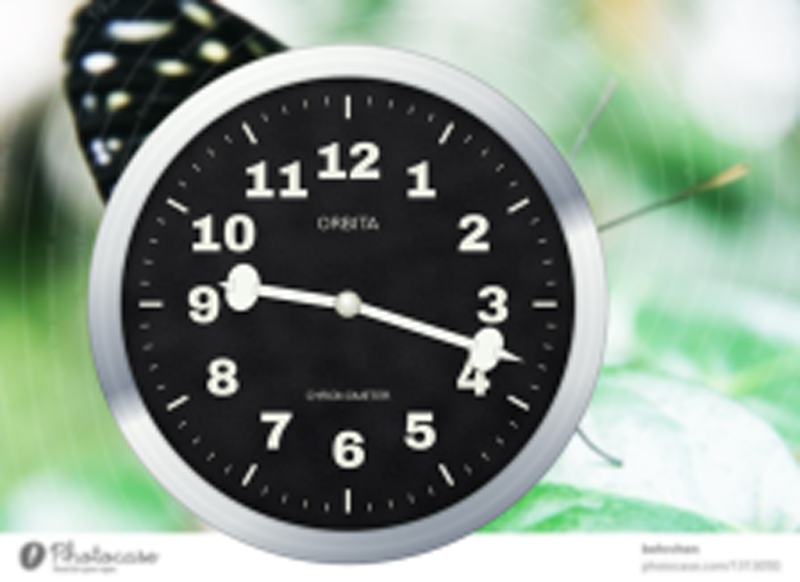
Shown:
9h18
